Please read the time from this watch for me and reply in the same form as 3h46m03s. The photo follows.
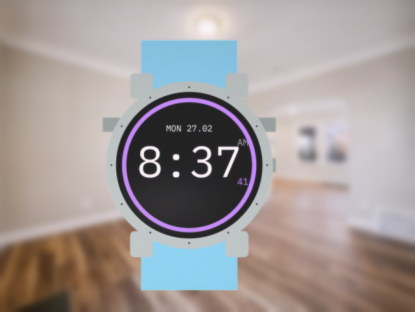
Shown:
8h37m41s
